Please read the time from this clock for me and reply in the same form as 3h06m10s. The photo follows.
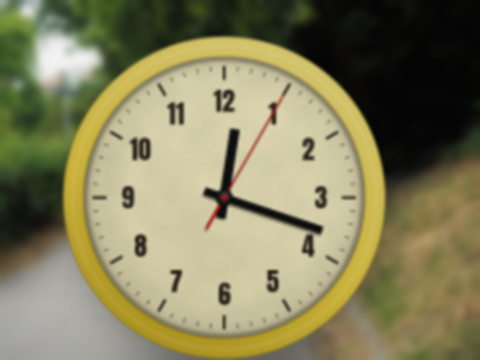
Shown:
12h18m05s
